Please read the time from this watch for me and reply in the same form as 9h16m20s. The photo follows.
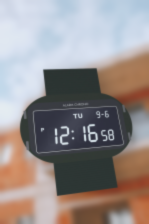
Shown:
12h16m58s
